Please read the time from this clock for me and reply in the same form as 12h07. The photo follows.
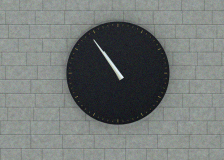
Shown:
10h54
